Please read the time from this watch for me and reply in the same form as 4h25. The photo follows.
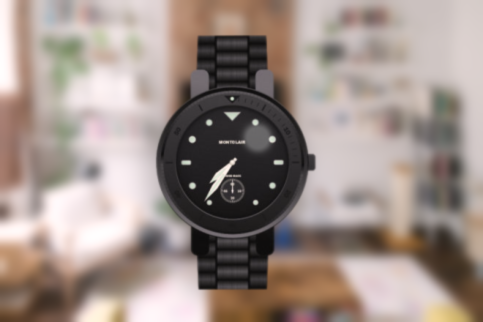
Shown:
7h36
